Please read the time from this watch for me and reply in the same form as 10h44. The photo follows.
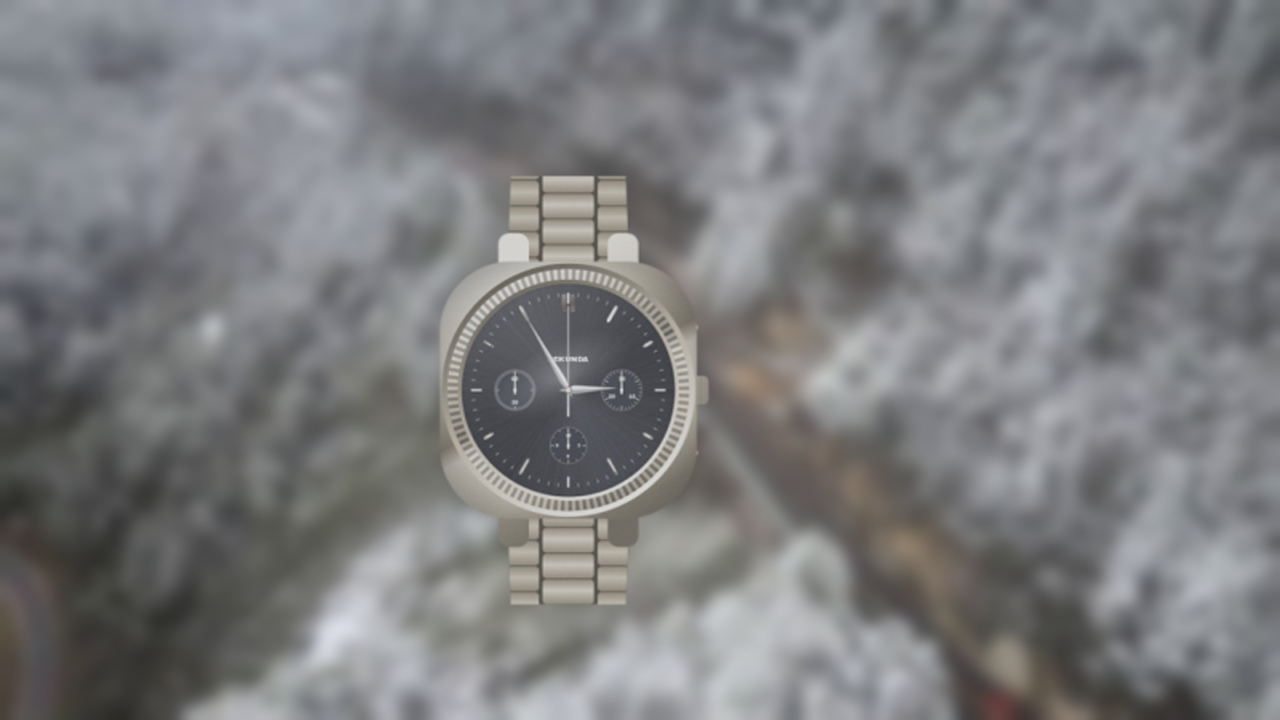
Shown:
2h55
